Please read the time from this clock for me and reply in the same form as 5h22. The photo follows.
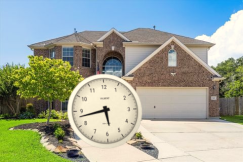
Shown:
5h43
